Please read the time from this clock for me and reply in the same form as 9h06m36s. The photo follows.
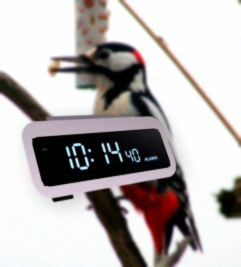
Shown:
10h14m40s
